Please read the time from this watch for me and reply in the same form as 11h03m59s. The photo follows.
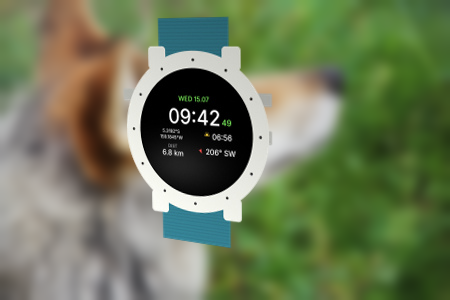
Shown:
9h42m49s
